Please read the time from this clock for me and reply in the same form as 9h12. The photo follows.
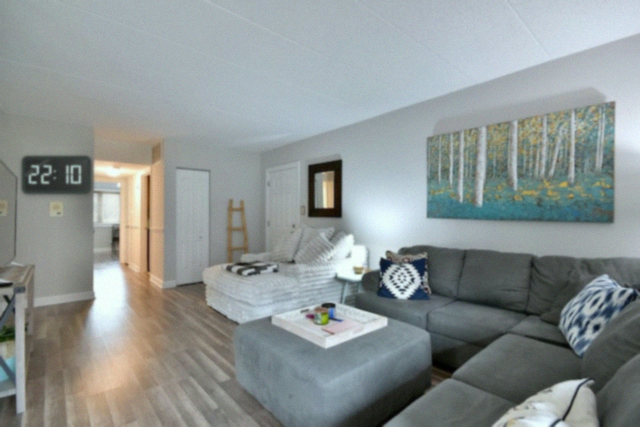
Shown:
22h10
